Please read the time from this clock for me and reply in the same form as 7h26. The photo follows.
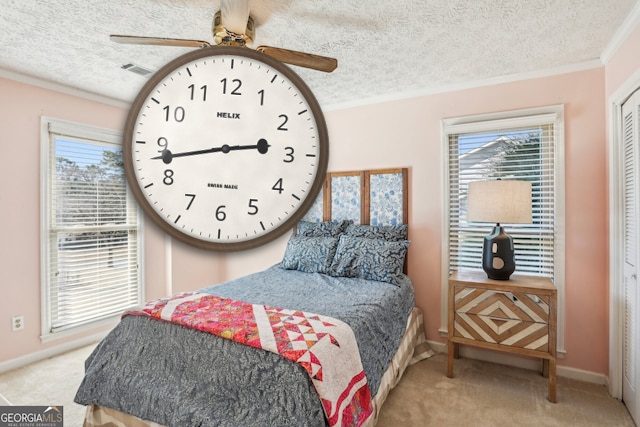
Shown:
2h43
